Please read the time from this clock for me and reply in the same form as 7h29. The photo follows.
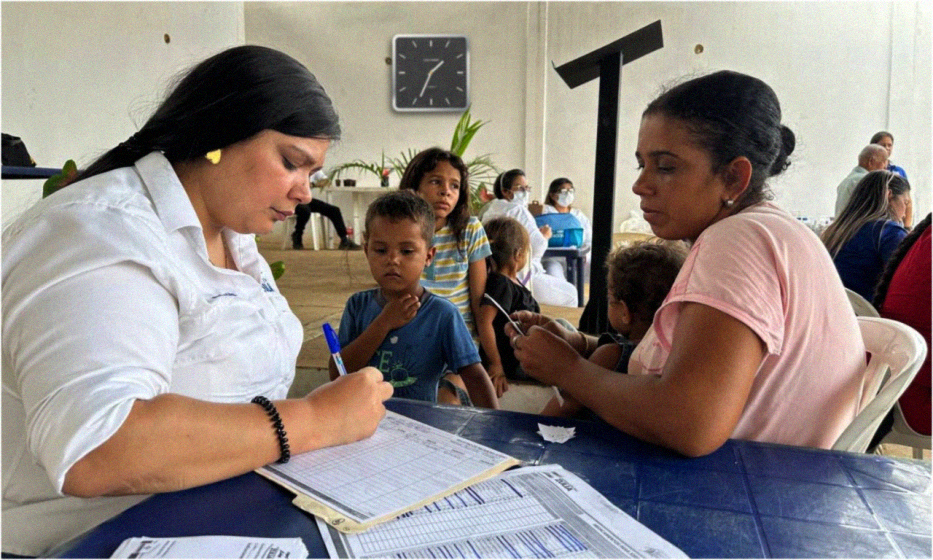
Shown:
1h34
